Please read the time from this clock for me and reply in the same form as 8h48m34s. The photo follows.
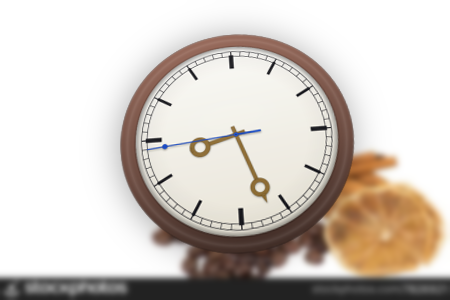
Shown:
8h26m44s
